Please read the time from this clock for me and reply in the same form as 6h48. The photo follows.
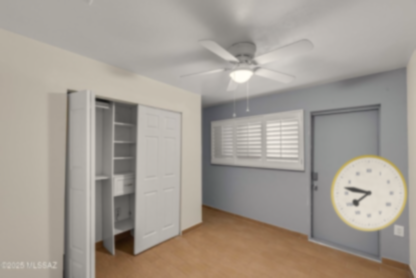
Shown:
7h47
